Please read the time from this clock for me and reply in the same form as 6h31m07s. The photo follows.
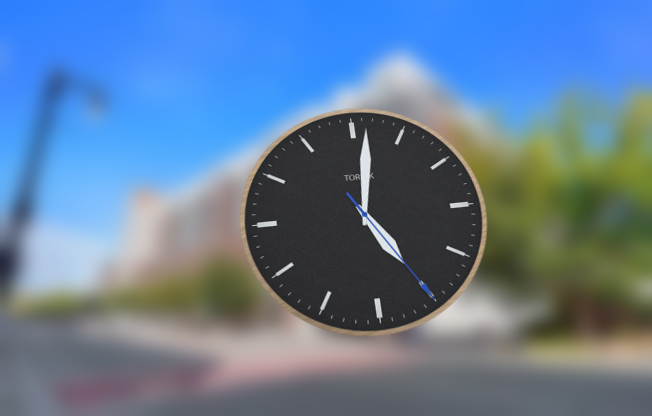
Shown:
5h01m25s
